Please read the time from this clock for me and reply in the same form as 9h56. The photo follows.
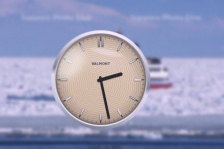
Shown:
2h28
